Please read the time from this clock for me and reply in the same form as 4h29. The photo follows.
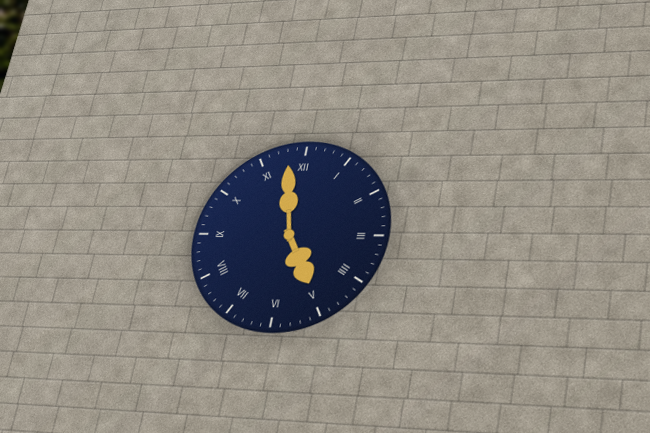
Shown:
4h58
